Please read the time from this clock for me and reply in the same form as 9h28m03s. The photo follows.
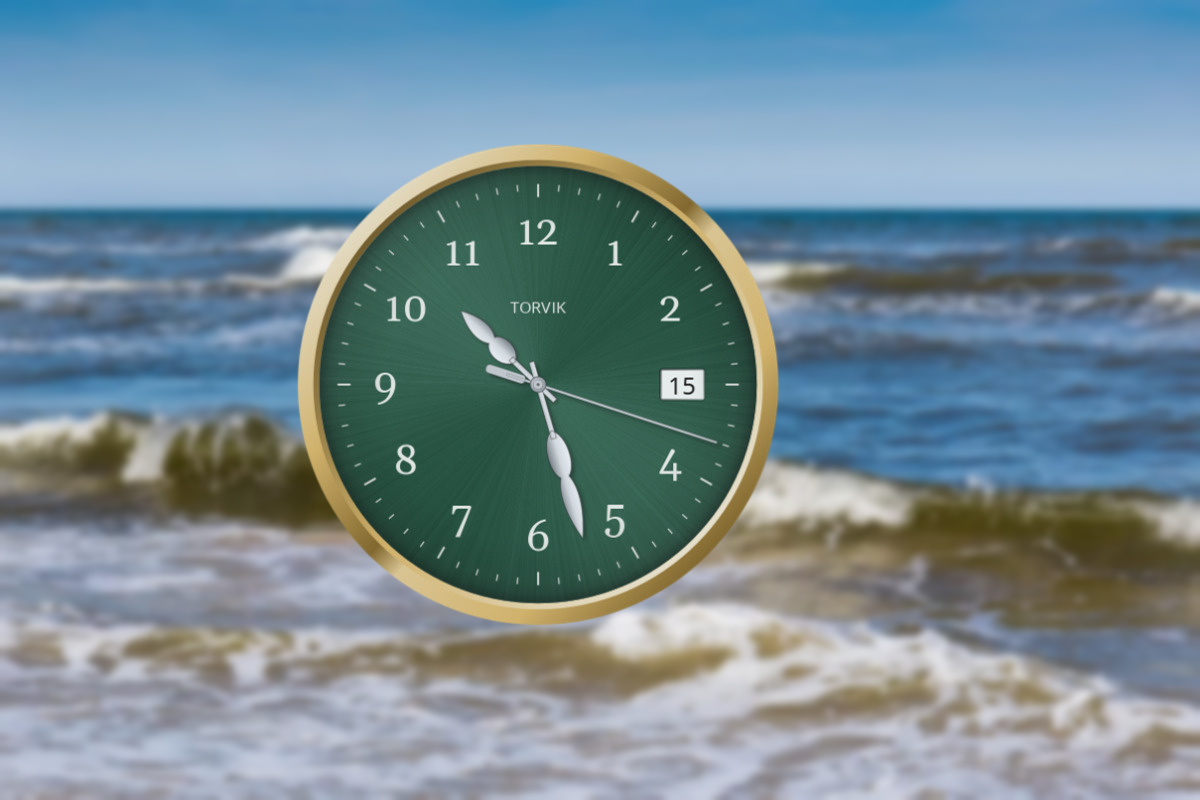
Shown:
10h27m18s
